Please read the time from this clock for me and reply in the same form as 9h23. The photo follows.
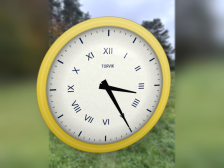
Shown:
3h25
